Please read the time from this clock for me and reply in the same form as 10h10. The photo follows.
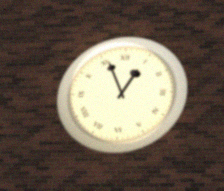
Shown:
12h56
